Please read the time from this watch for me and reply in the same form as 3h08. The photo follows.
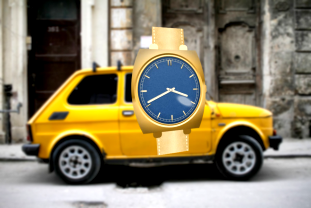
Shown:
3h41
